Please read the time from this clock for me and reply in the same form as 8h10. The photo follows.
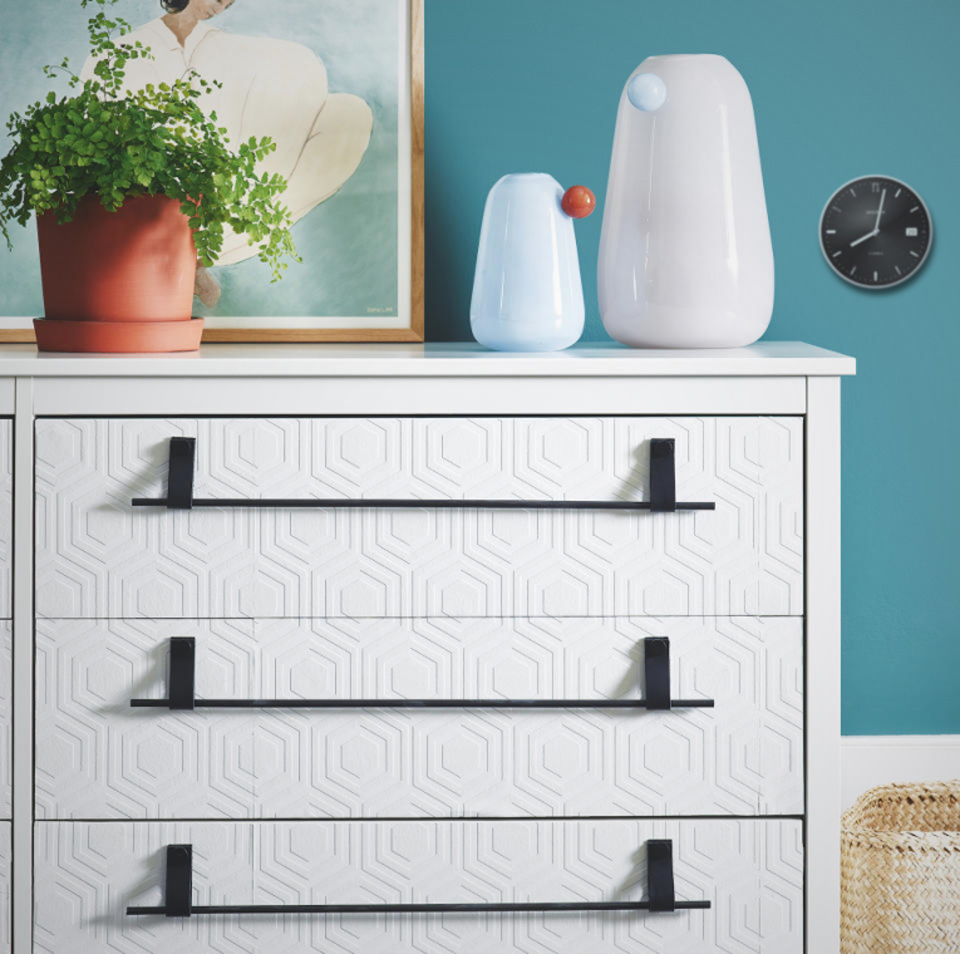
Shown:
8h02
